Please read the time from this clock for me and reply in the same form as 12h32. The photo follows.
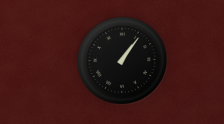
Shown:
1h06
